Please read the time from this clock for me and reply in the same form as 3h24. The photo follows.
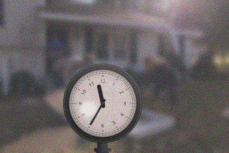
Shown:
11h35
